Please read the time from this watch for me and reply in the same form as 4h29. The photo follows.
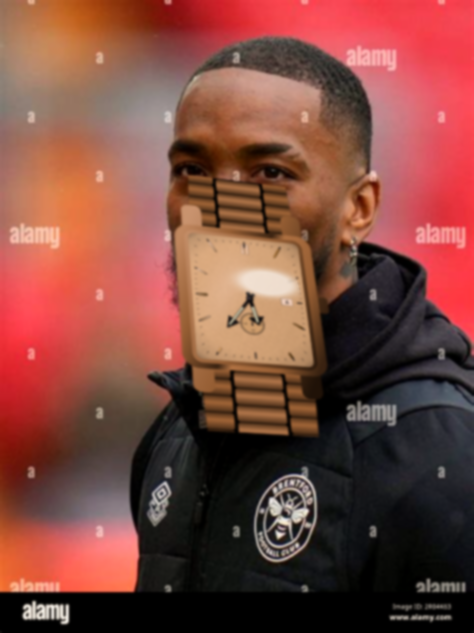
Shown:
5h36
